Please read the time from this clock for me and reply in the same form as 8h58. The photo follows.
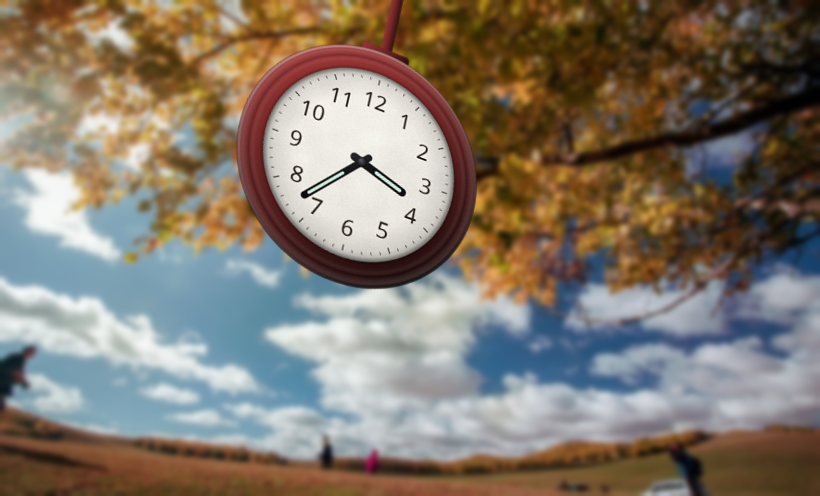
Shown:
3h37
